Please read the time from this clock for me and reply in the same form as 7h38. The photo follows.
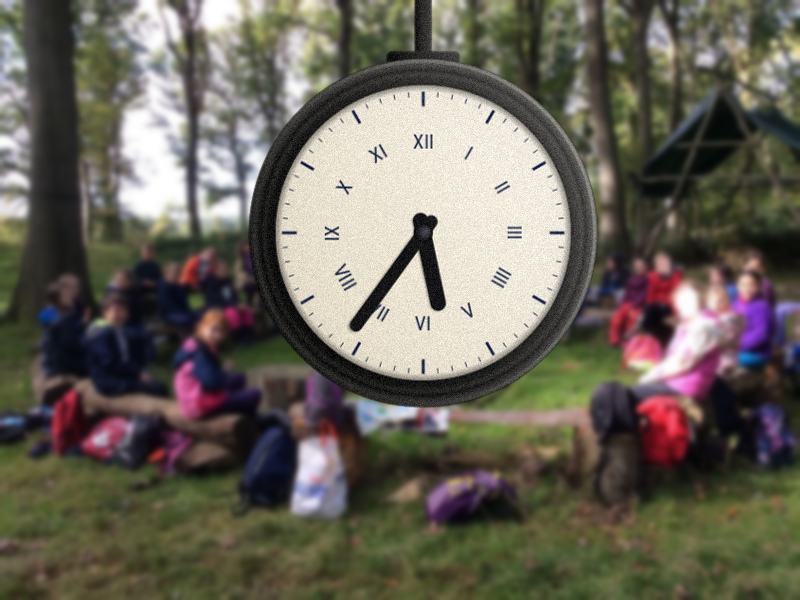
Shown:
5h36
